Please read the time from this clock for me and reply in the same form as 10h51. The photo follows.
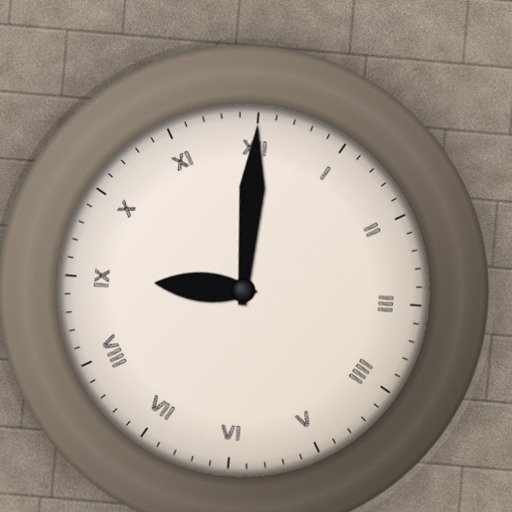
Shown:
9h00
